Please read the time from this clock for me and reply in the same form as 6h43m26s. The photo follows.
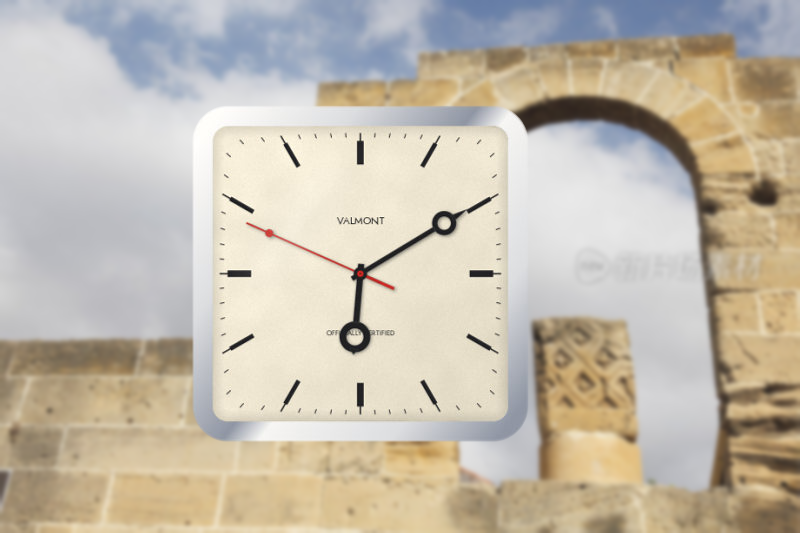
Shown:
6h09m49s
